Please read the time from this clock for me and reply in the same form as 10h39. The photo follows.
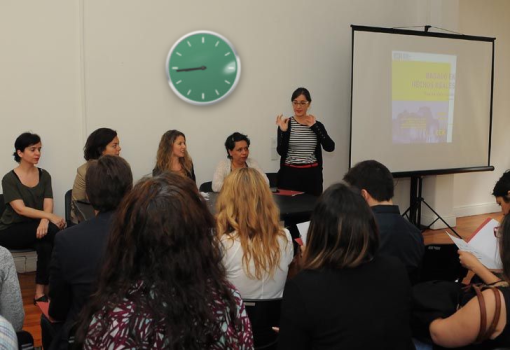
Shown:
8h44
